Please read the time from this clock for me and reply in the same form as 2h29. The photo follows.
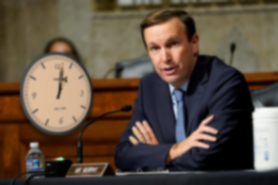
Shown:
1h02
